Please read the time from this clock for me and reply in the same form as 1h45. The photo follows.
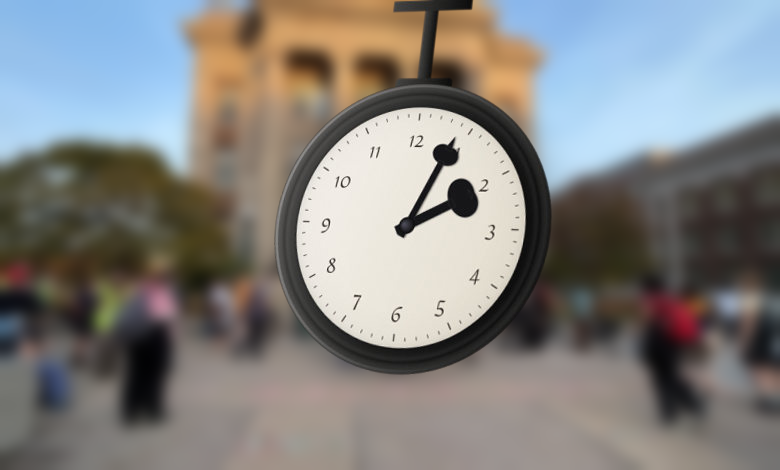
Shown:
2h04
